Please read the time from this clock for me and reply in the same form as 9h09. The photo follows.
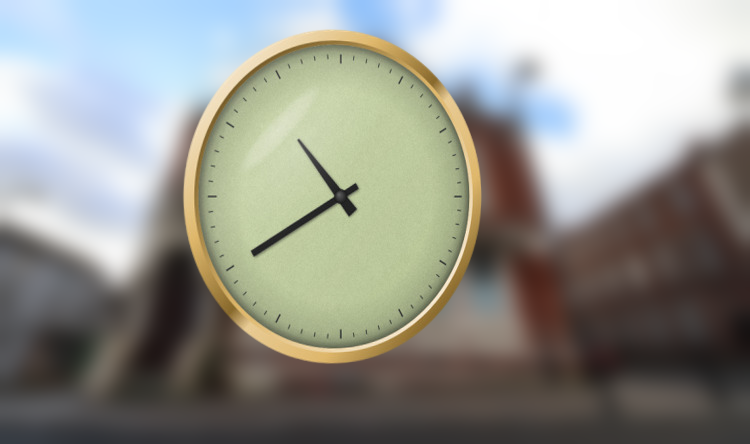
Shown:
10h40
